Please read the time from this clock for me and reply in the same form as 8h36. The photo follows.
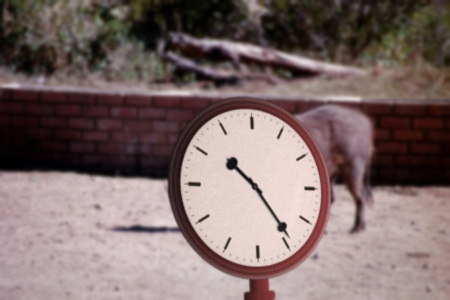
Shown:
10h24
